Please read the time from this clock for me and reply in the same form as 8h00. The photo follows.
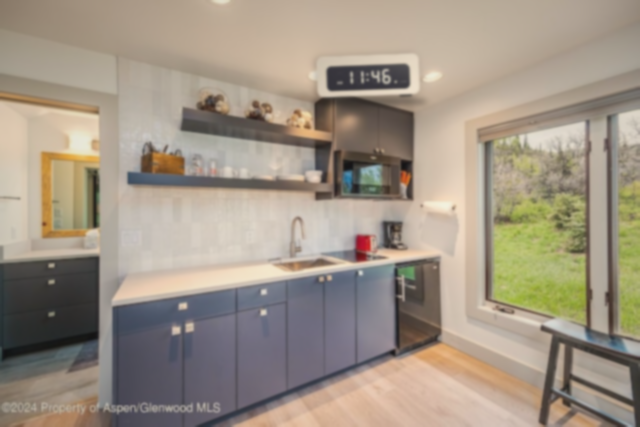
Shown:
11h46
